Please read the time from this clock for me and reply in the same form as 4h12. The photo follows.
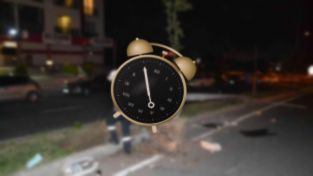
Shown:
4h55
